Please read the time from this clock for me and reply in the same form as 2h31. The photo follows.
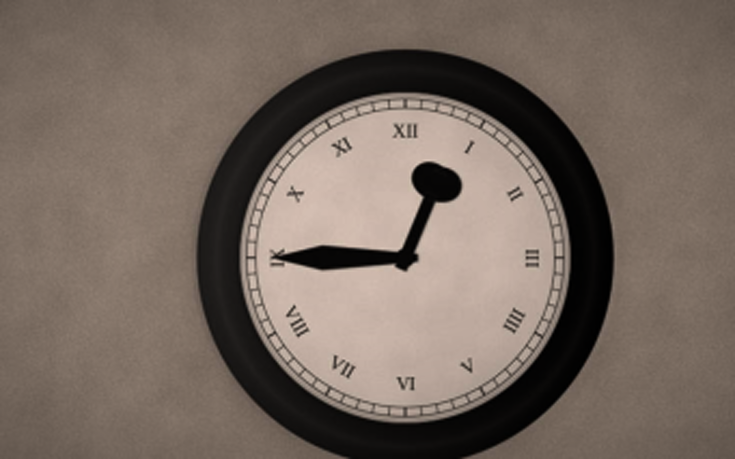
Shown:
12h45
